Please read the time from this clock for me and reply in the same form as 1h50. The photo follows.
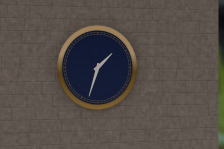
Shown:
1h33
